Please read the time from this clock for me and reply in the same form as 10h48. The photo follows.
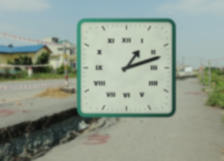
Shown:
1h12
